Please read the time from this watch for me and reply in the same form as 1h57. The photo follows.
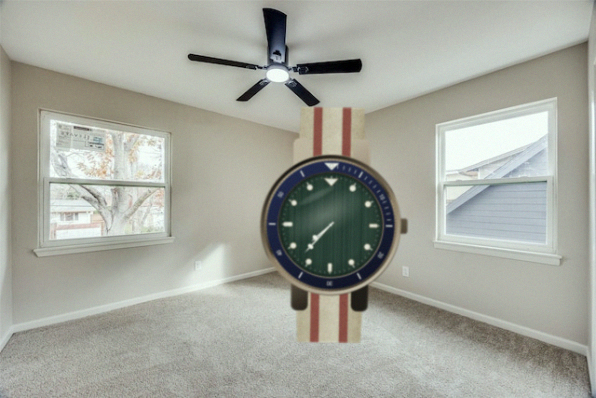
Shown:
7h37
